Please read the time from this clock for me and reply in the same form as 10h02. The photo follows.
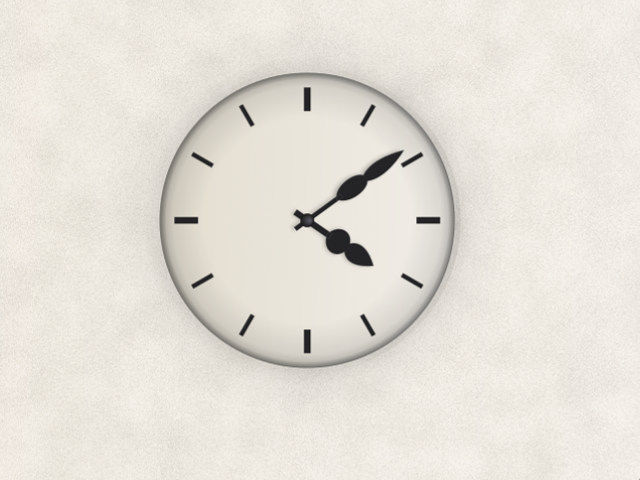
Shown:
4h09
